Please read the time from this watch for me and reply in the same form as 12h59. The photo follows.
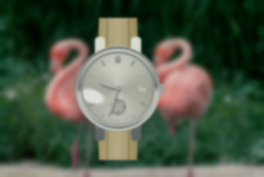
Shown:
9h33
